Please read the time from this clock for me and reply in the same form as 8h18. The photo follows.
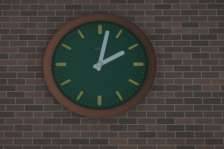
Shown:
2h02
